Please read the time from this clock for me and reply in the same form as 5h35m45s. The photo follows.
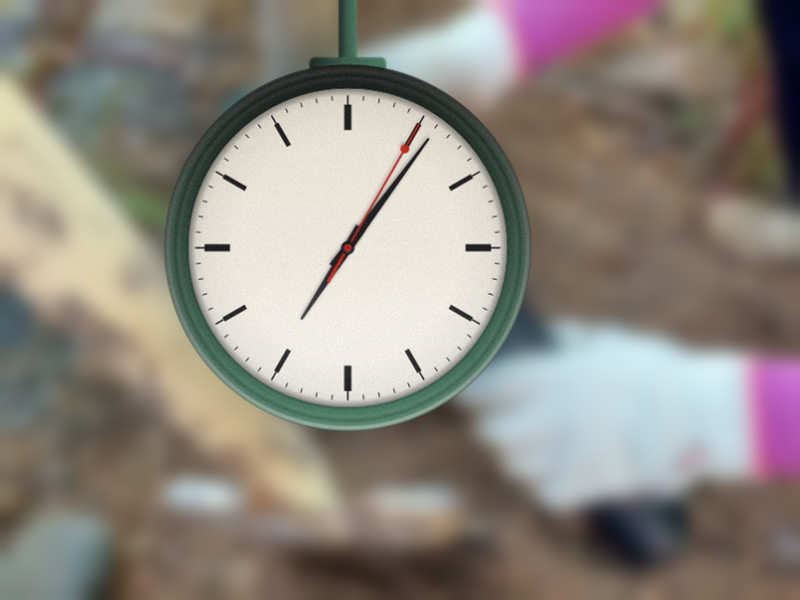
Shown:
7h06m05s
